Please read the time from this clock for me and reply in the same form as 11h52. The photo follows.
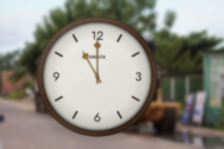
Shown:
11h00
